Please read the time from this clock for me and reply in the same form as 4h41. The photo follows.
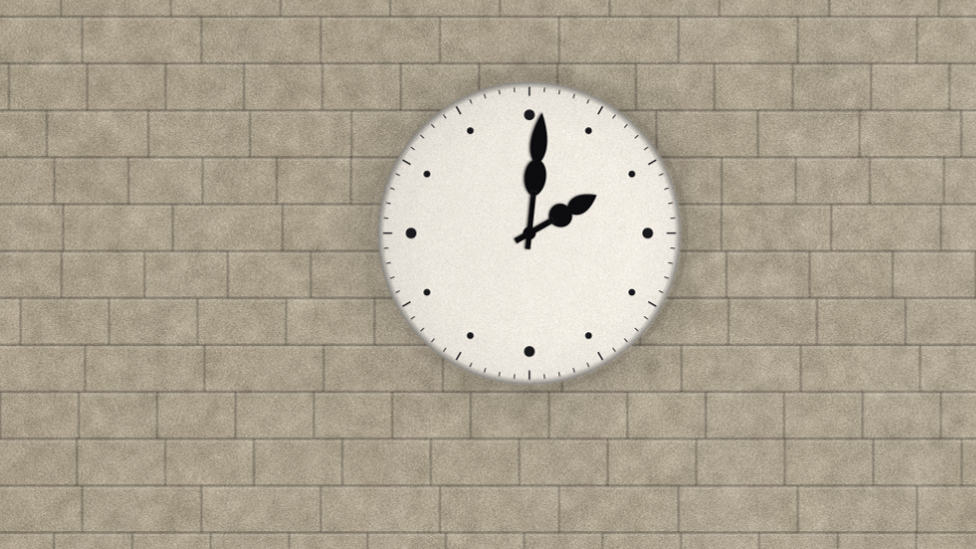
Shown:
2h01
